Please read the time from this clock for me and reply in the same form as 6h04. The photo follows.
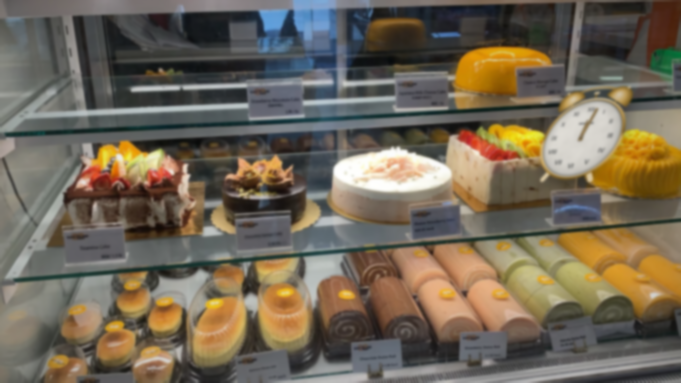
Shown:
12h02
